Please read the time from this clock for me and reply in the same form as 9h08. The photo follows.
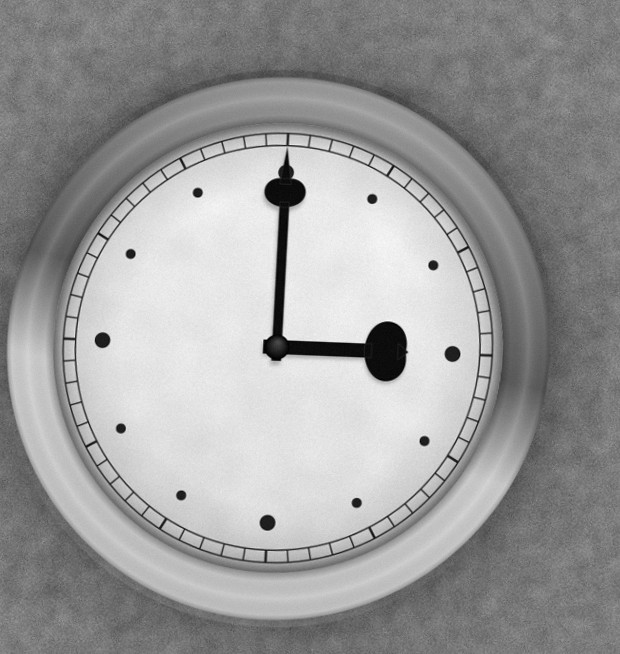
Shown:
3h00
